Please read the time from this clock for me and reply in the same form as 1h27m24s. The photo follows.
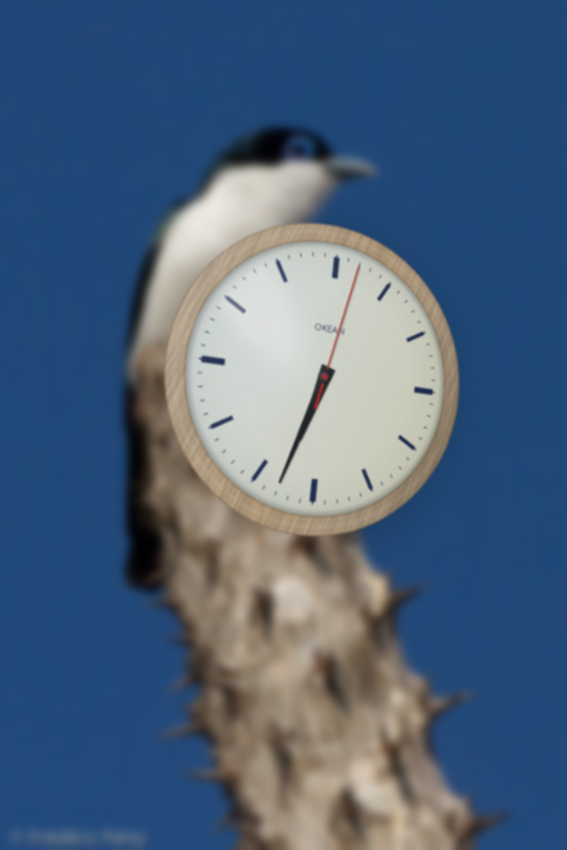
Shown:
6h33m02s
